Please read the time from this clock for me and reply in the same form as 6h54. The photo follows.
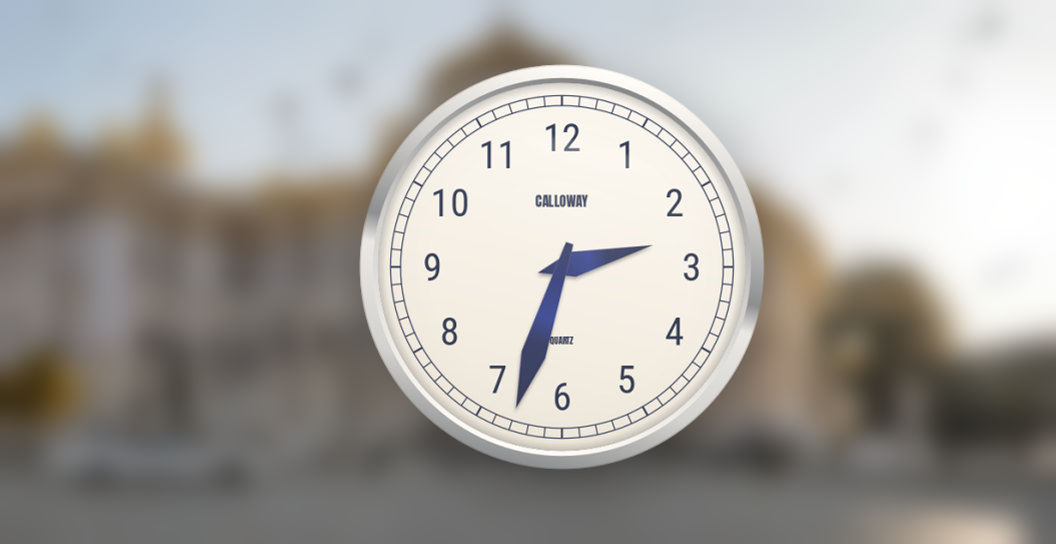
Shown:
2h33
